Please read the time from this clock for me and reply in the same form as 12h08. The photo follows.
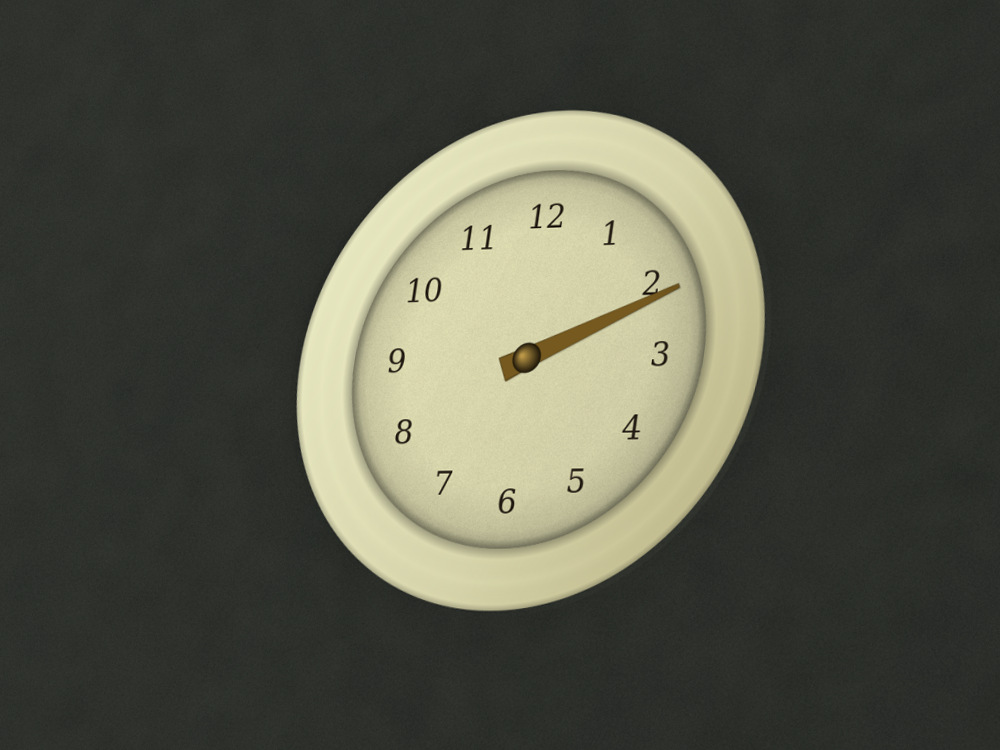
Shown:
2h11
